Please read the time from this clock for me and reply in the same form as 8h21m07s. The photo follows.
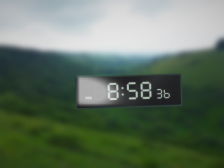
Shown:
8h58m36s
